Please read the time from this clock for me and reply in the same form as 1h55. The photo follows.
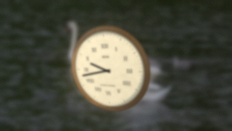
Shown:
9h43
